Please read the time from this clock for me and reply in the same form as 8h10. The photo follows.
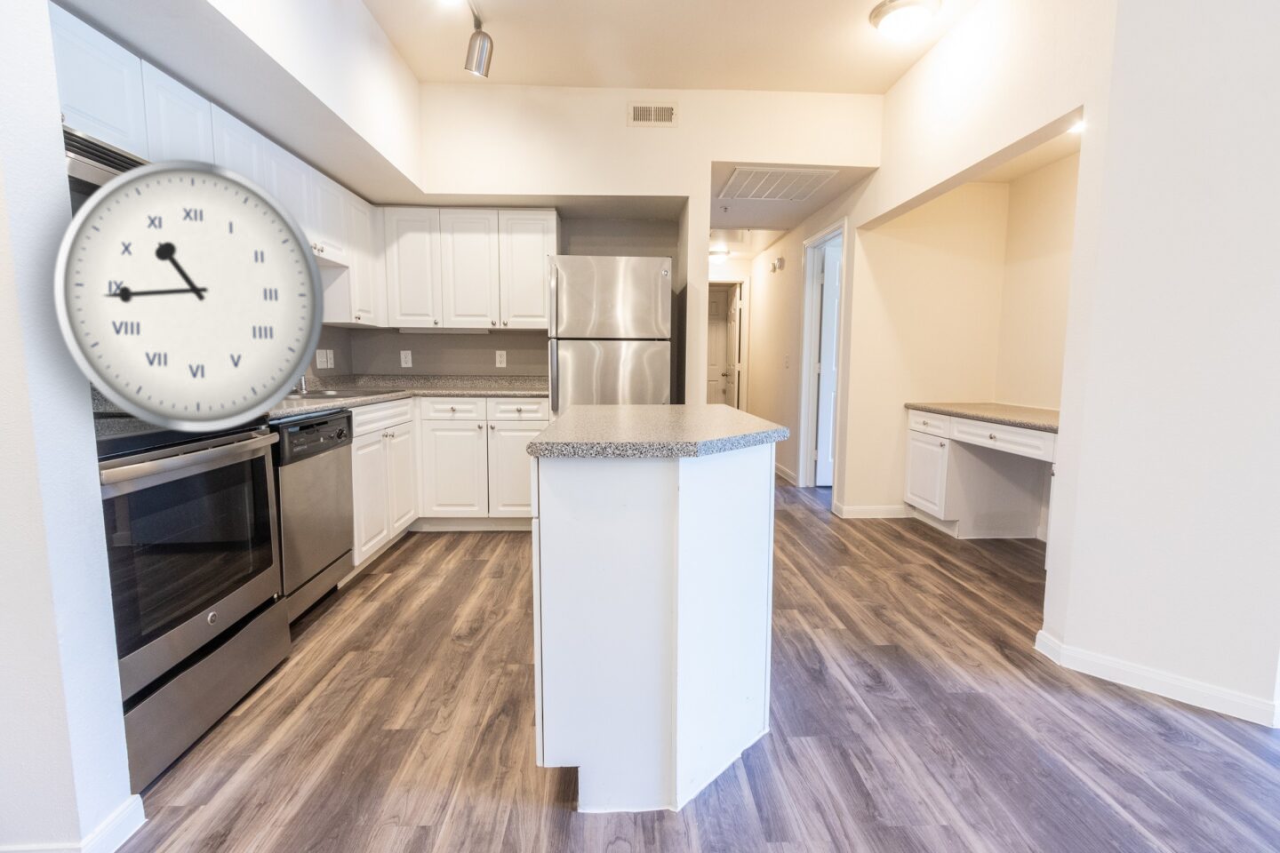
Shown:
10h44
